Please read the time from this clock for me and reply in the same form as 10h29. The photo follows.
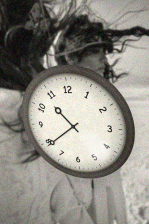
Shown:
10h39
